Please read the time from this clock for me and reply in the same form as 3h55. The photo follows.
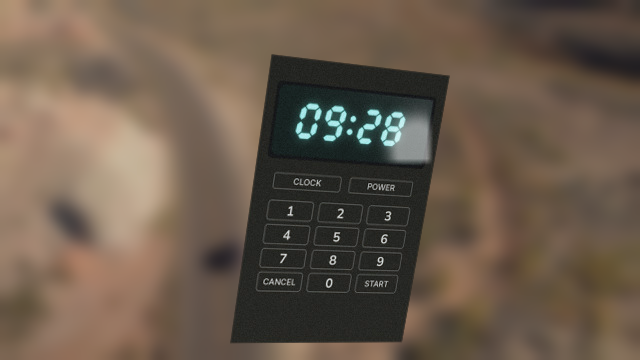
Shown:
9h28
